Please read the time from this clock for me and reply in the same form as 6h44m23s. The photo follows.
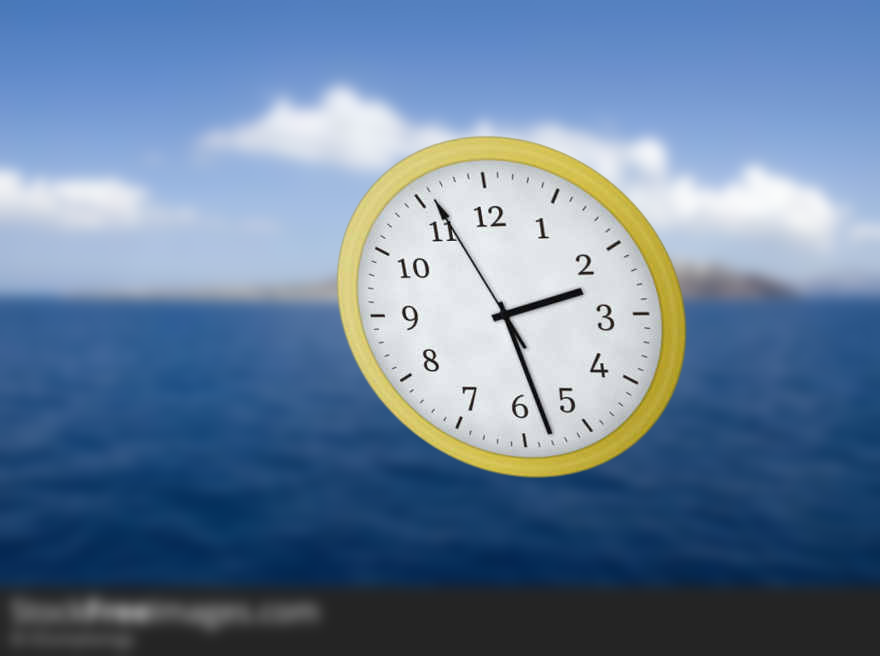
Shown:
2h27m56s
